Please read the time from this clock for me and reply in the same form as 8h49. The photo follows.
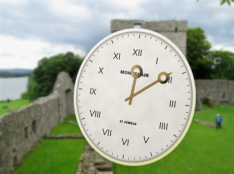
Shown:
12h09
